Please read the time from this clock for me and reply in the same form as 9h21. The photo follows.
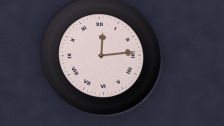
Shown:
12h14
